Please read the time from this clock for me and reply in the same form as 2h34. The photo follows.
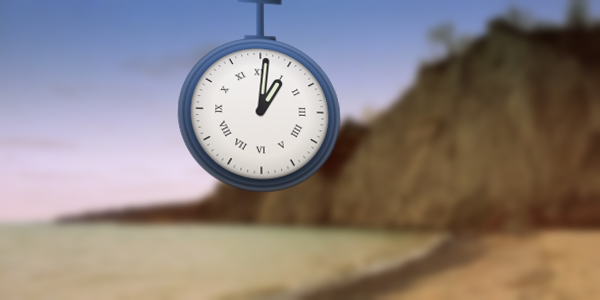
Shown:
1h01
